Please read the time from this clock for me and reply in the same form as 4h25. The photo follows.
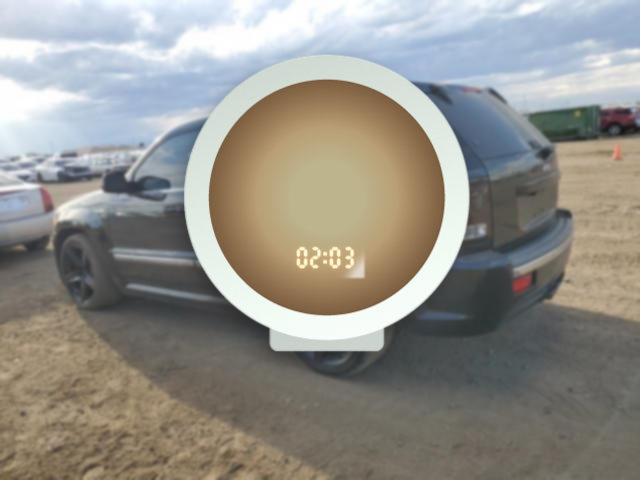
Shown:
2h03
